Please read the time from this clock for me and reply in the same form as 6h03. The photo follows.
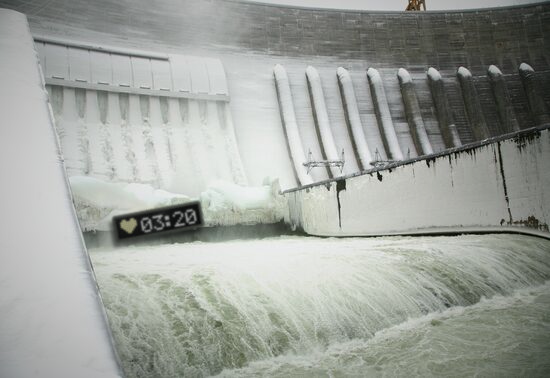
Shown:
3h20
